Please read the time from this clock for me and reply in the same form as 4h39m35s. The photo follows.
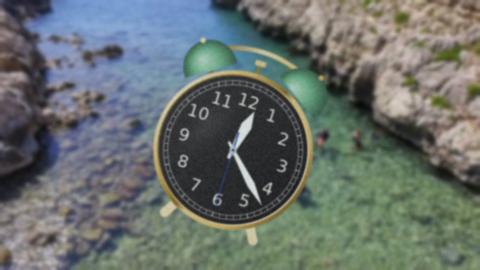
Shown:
12h22m30s
